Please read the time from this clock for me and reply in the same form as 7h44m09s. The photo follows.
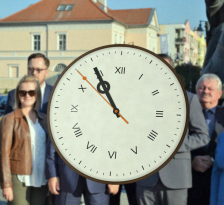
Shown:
10h54m52s
